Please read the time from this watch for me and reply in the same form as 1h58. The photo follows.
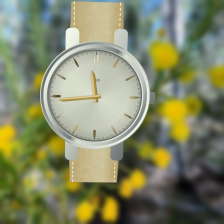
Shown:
11h44
